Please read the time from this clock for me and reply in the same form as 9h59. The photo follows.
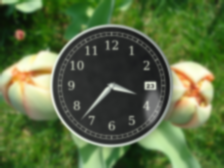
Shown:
3h37
